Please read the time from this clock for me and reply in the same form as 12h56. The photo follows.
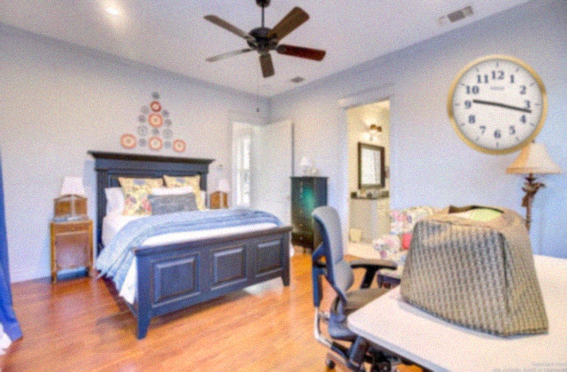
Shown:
9h17
